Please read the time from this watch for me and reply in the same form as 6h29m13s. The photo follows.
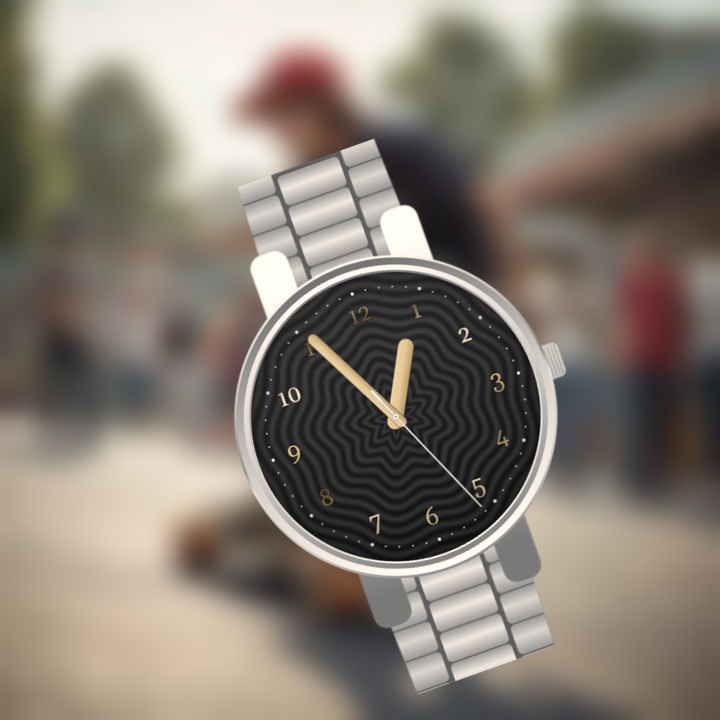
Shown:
12h55m26s
